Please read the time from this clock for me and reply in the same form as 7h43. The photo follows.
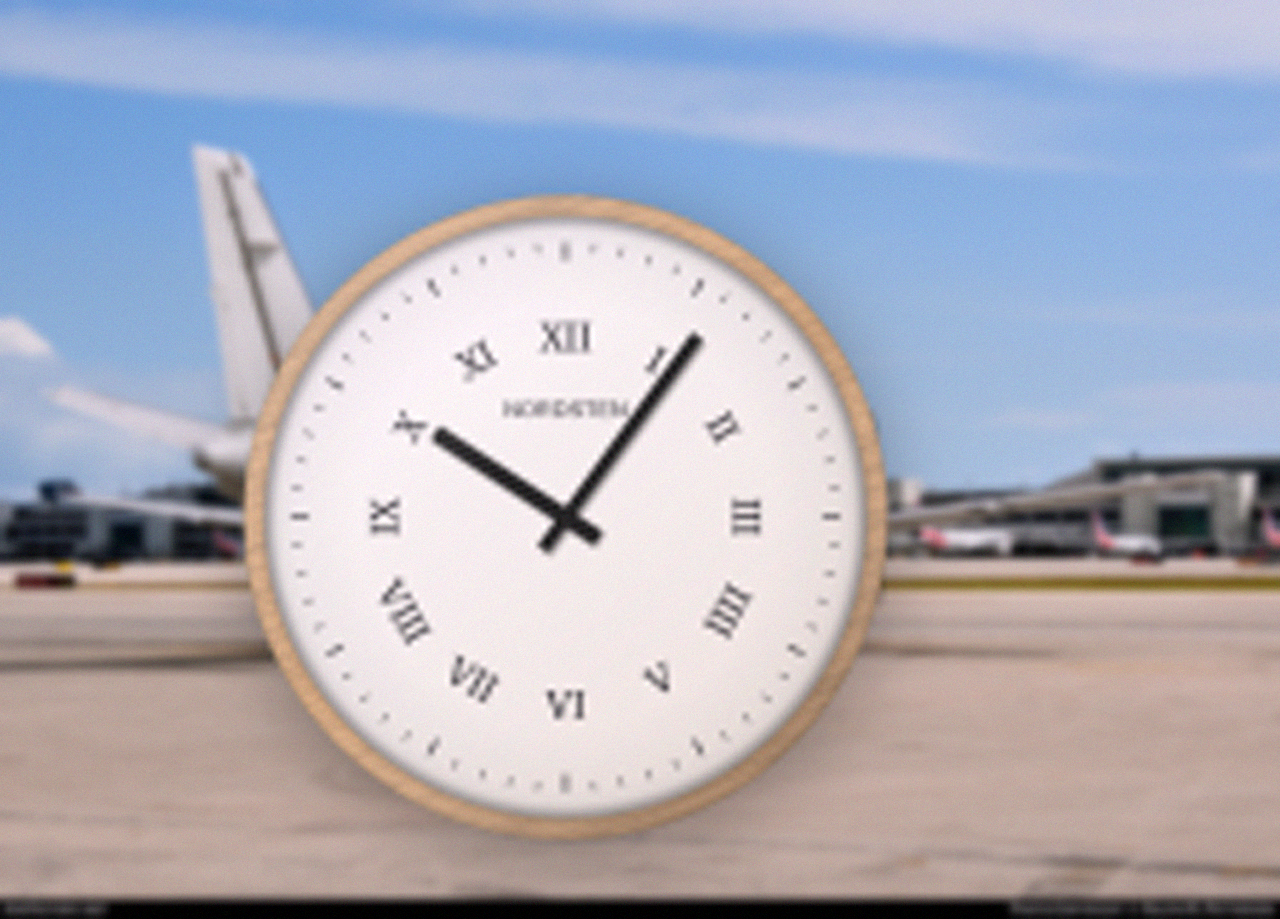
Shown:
10h06
